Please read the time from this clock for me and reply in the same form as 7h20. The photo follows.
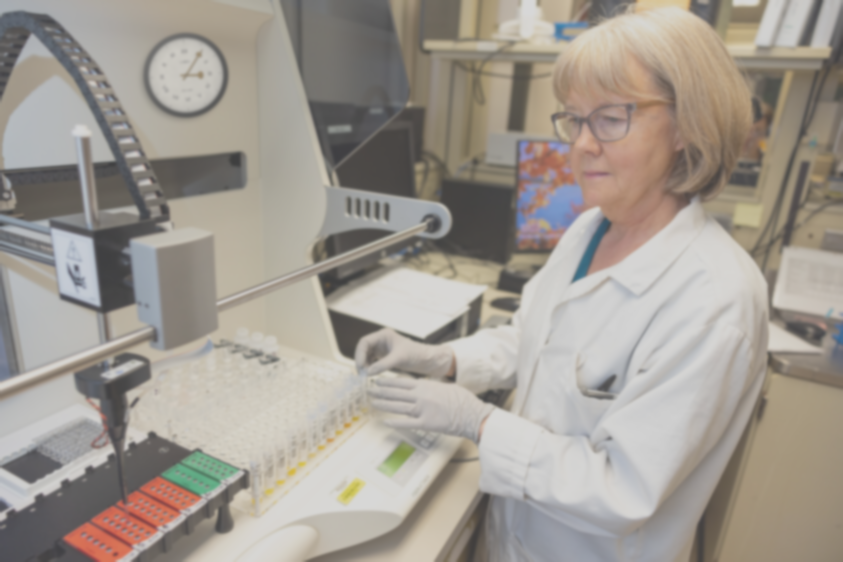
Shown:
3h06
